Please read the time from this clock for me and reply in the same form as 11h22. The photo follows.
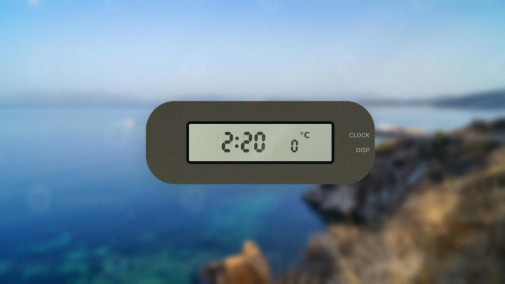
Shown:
2h20
